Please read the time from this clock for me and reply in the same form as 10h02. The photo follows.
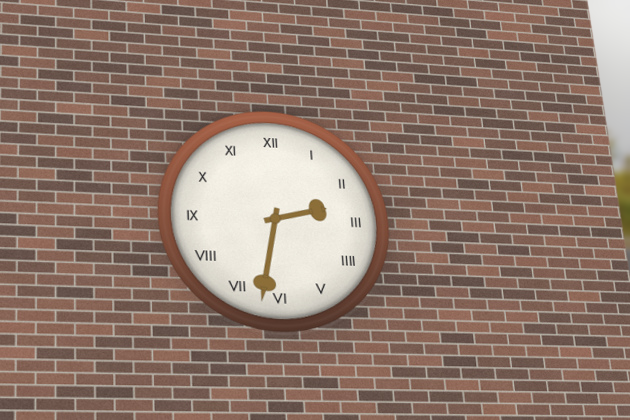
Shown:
2h32
